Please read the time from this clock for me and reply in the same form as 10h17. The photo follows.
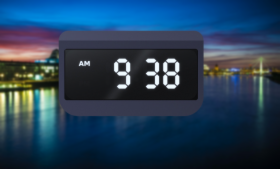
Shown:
9h38
